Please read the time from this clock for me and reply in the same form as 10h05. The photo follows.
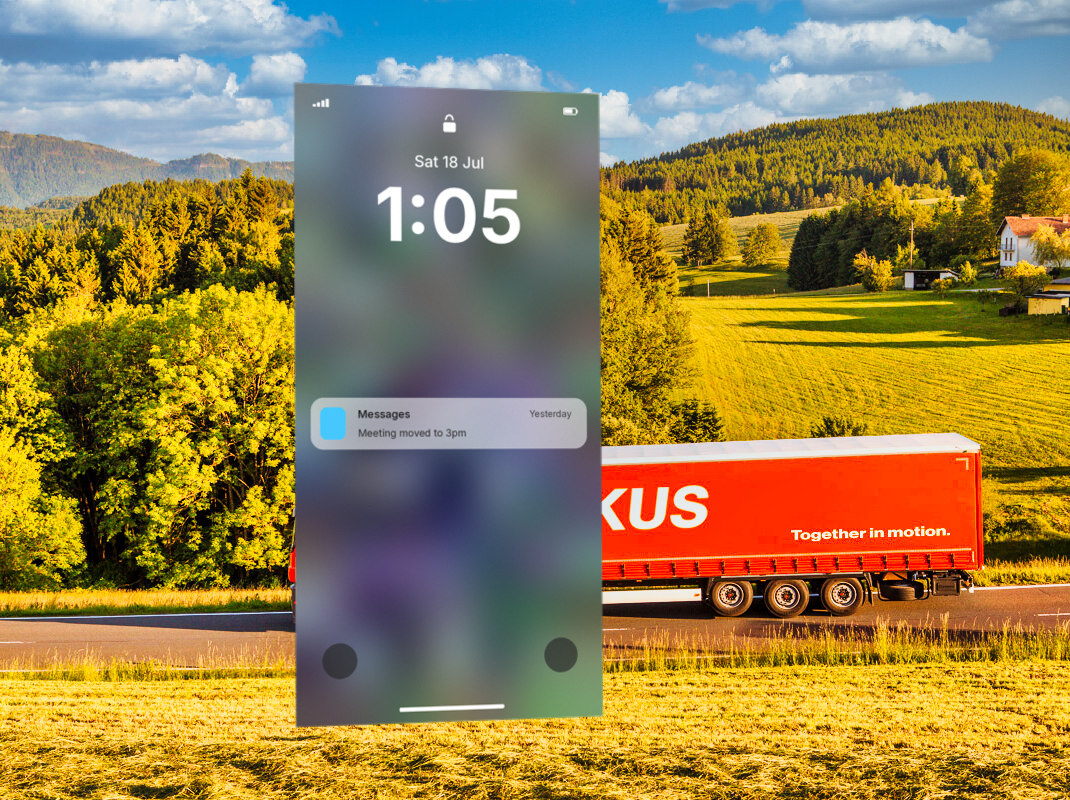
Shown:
1h05
